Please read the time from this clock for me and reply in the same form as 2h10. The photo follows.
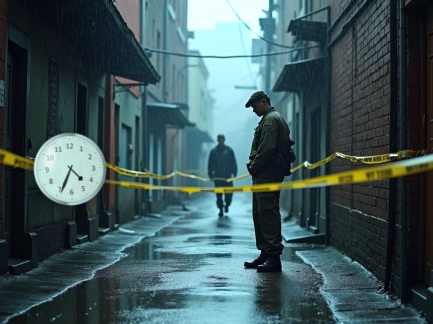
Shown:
4h34
